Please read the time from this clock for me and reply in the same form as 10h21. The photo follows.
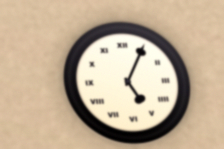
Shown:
5h05
